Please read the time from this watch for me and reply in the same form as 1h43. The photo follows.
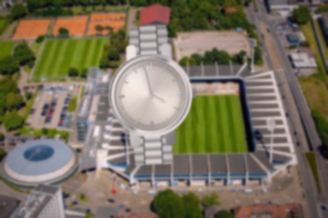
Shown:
3h58
